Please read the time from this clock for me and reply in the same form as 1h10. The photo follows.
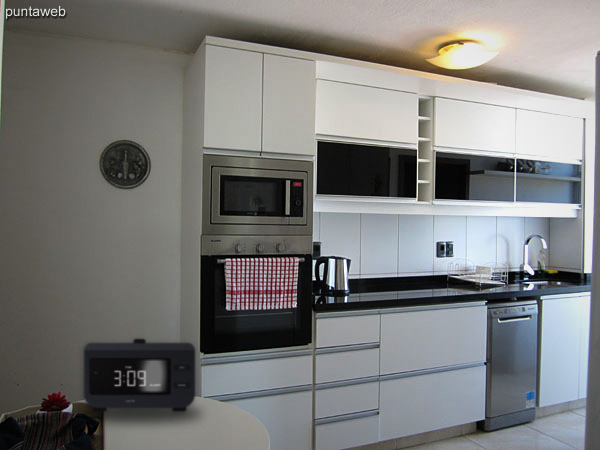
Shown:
3h09
